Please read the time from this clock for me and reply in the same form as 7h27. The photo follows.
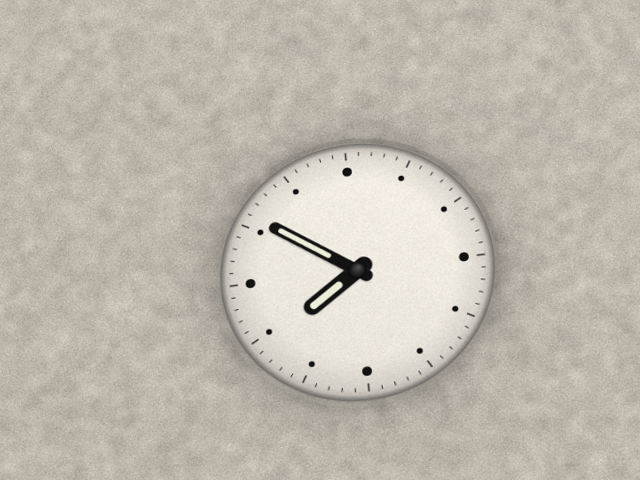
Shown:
7h51
